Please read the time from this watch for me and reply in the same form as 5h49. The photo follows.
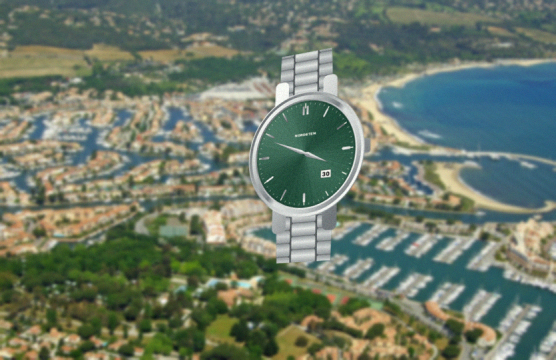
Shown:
3h49
